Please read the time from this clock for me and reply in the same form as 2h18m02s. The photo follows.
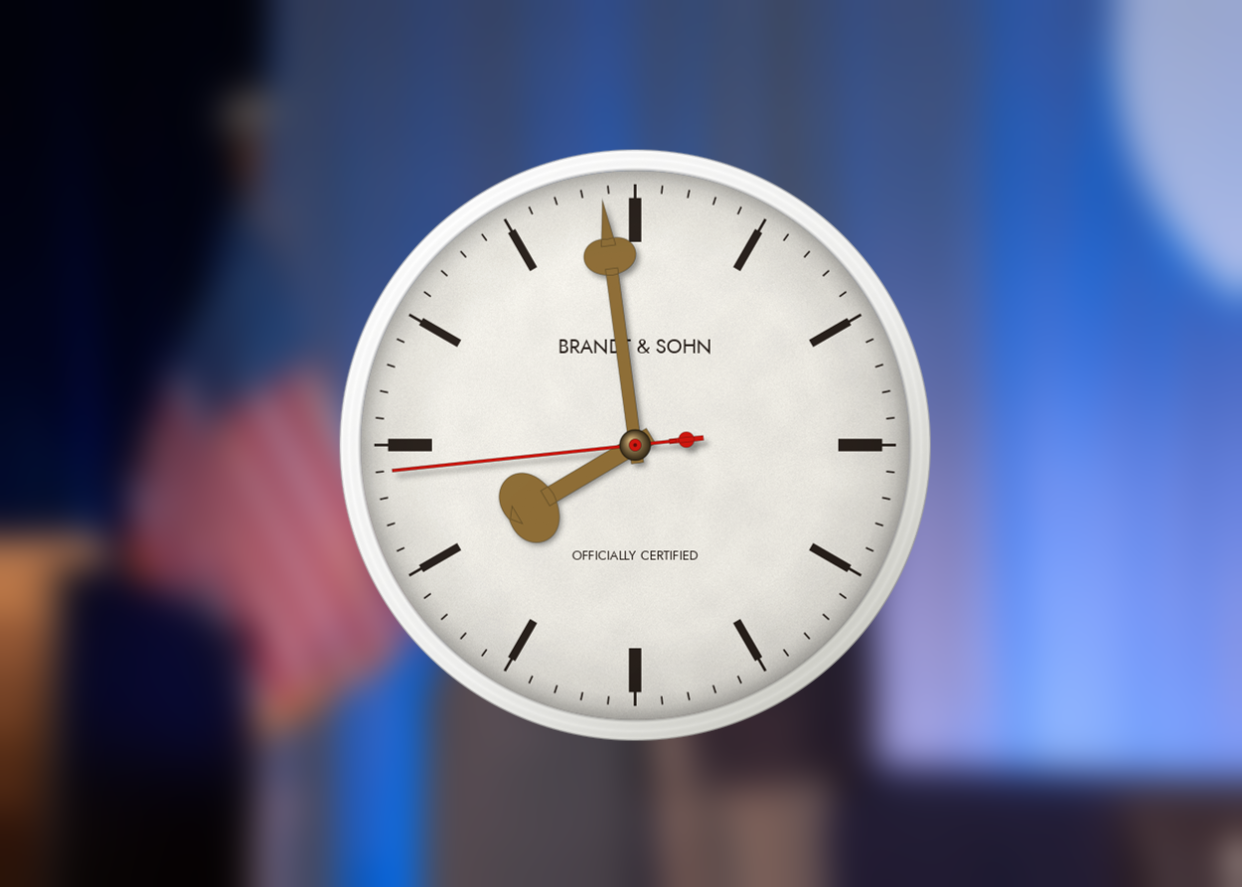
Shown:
7h58m44s
